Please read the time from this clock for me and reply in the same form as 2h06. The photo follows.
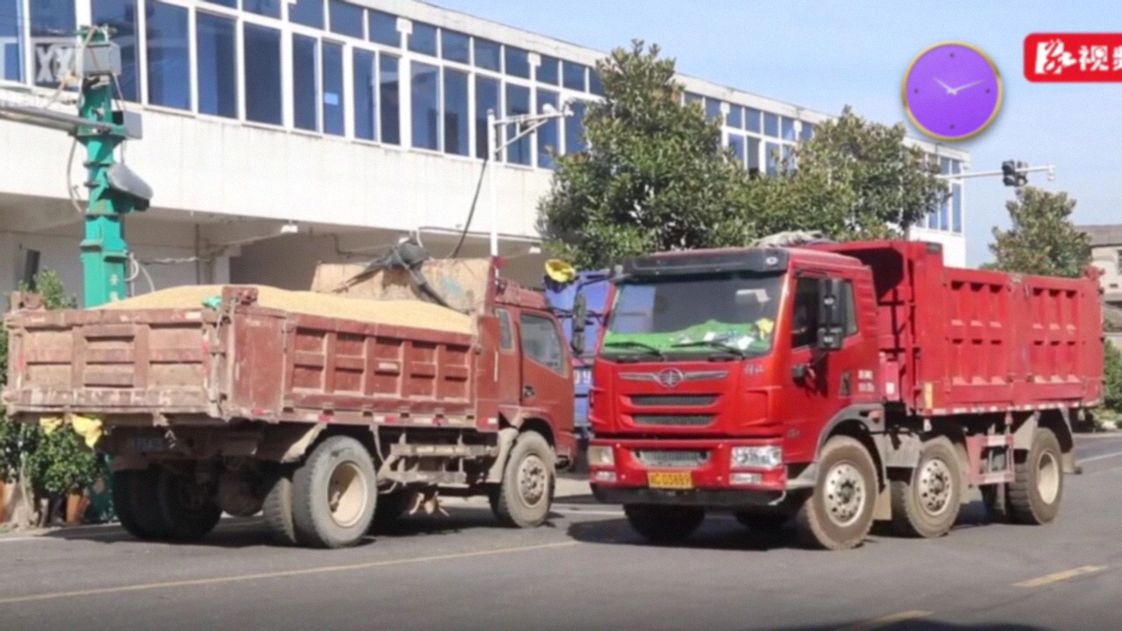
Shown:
10h12
